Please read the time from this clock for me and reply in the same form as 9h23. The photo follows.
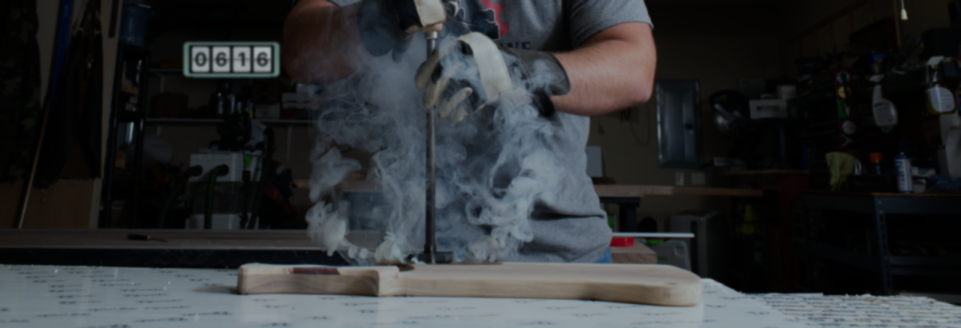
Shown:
6h16
